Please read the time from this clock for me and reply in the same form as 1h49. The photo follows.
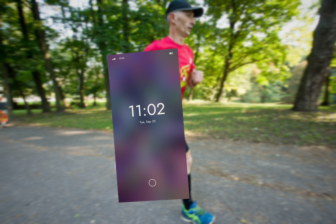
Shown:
11h02
